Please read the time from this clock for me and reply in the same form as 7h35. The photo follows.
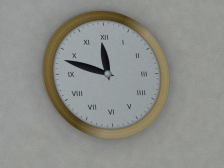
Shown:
11h48
